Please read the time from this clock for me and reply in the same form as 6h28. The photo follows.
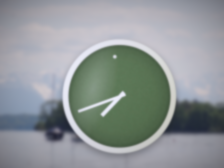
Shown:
7h43
